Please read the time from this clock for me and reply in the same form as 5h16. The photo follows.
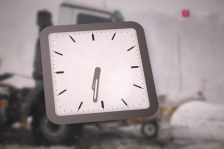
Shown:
6h32
